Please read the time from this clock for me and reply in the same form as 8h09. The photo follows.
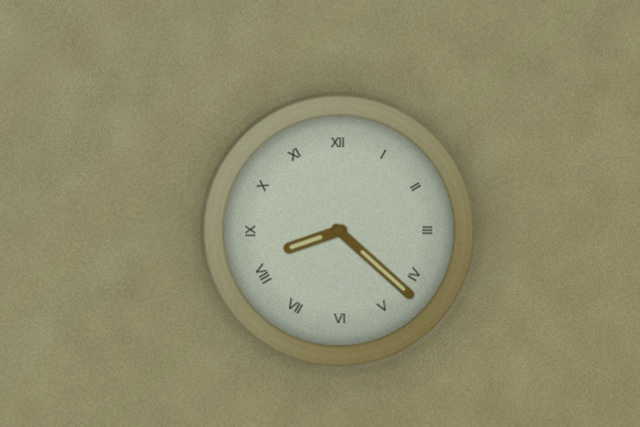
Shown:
8h22
